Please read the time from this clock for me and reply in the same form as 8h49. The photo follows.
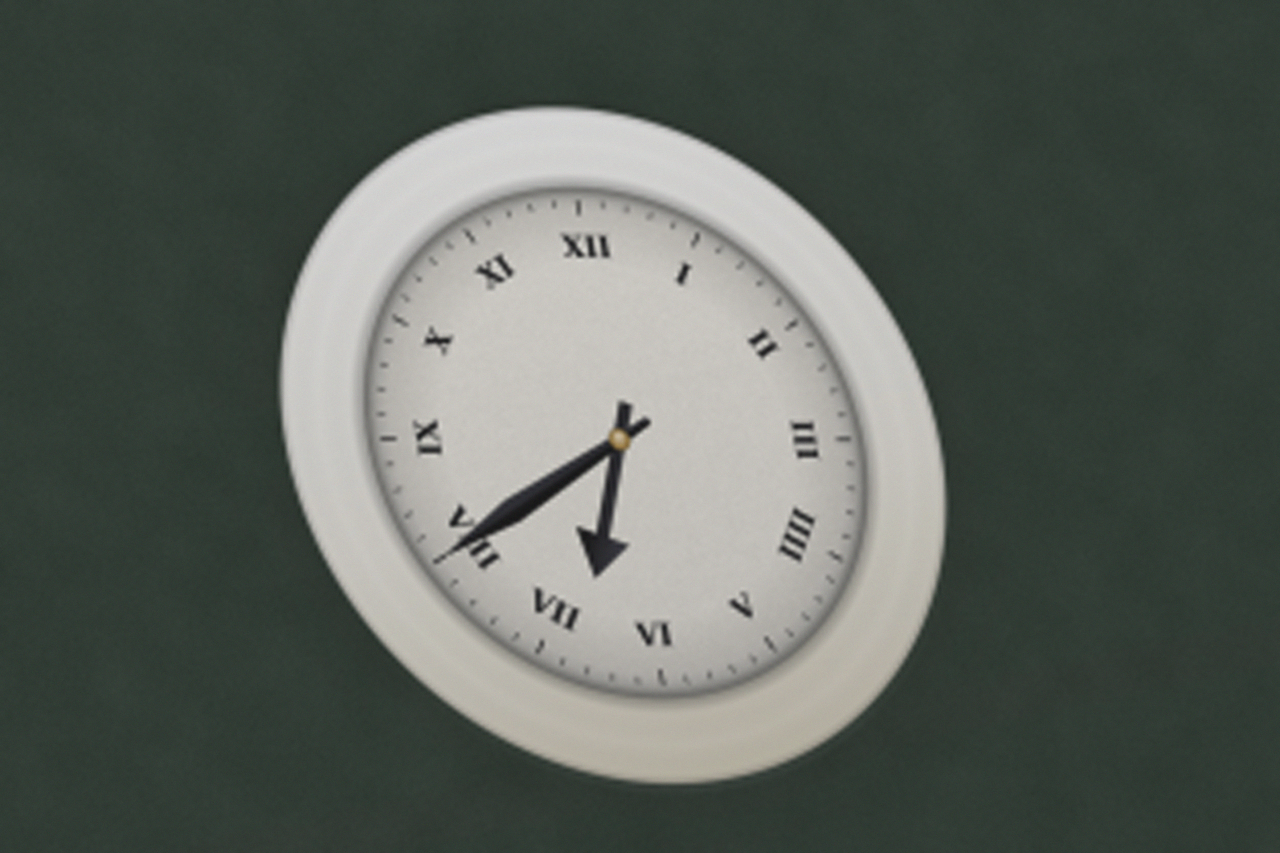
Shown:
6h40
